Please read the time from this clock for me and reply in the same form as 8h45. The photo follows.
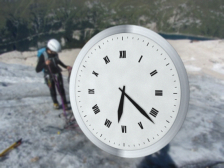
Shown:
6h22
